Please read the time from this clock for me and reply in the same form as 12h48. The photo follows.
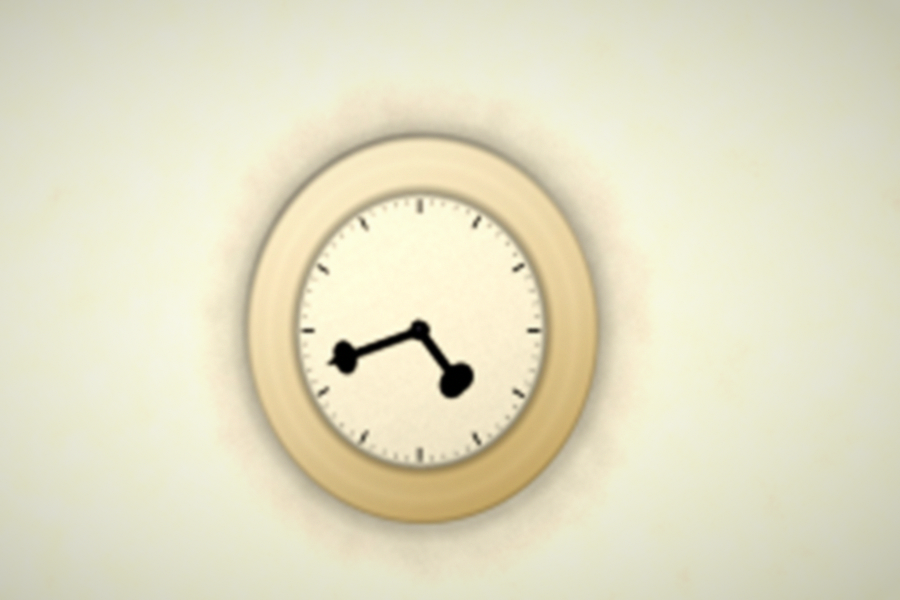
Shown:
4h42
